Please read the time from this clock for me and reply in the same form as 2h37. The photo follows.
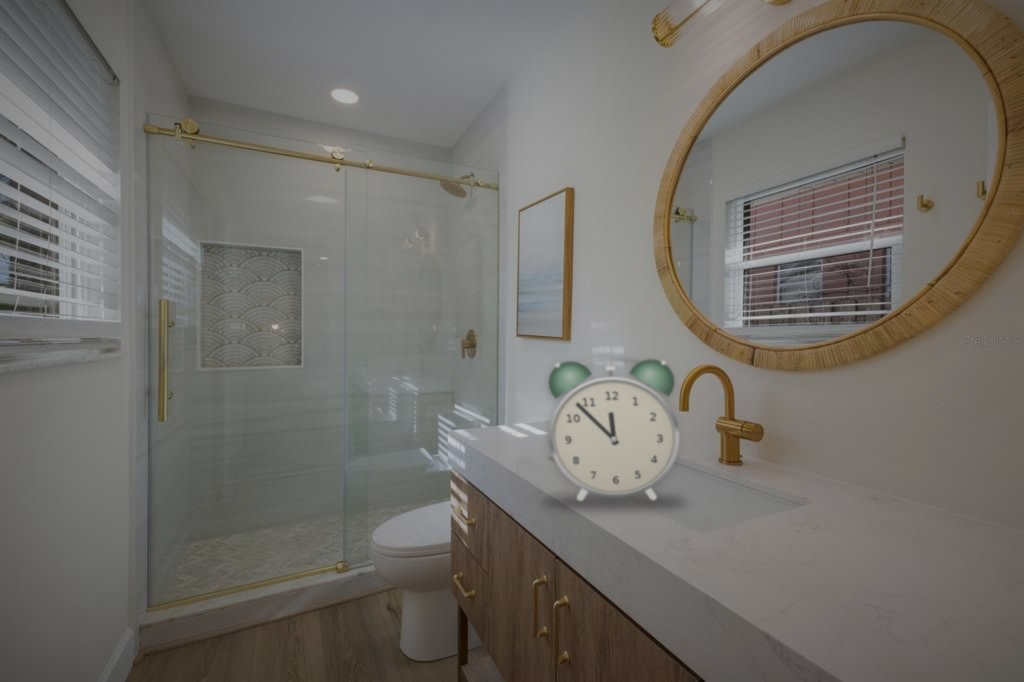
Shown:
11h53
